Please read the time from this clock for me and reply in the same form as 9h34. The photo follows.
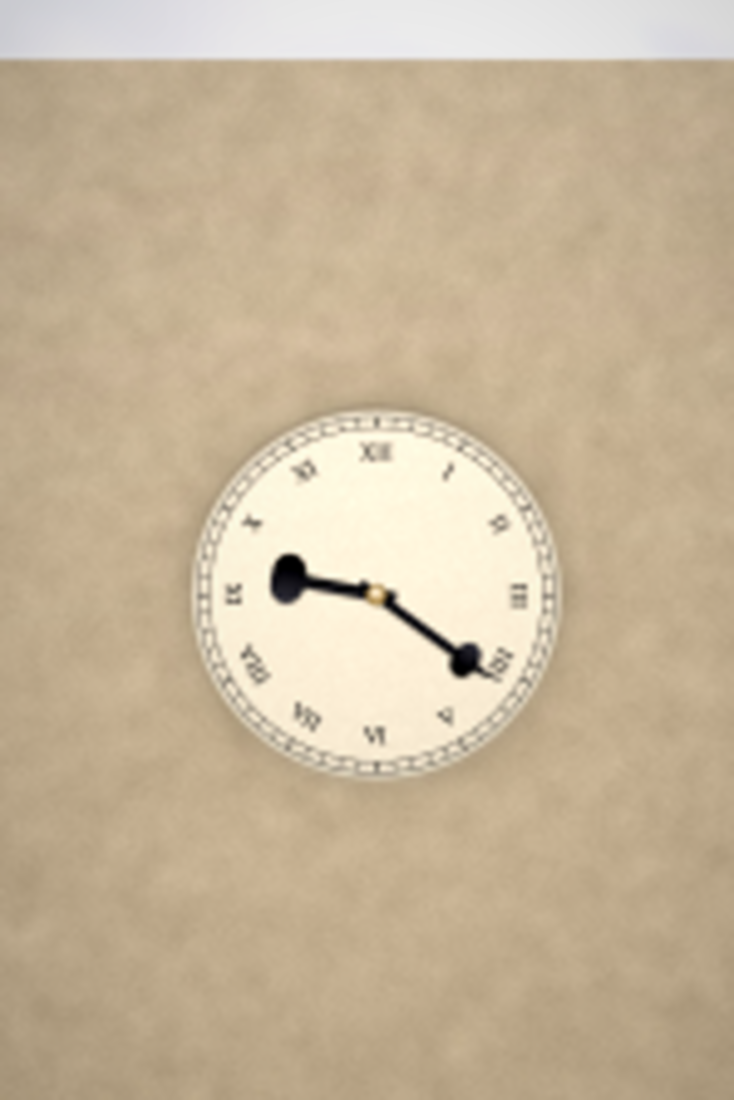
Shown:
9h21
